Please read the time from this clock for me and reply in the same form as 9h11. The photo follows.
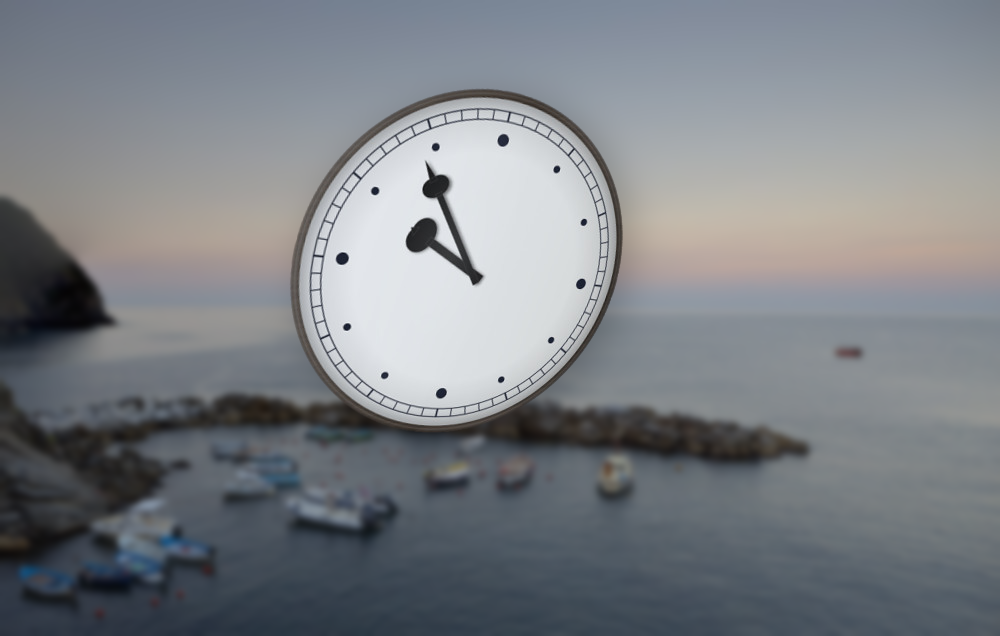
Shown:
9h54
